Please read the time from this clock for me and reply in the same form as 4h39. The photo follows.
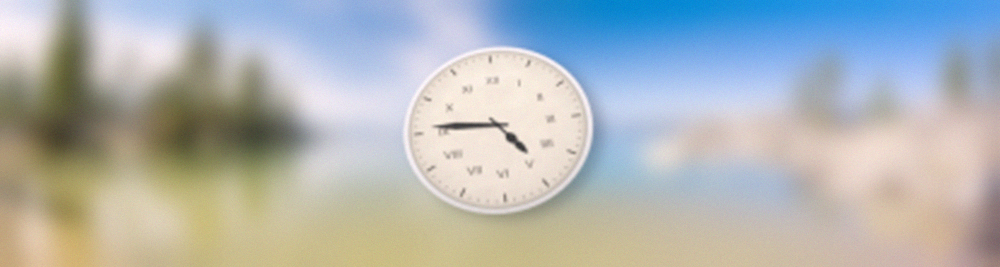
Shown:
4h46
